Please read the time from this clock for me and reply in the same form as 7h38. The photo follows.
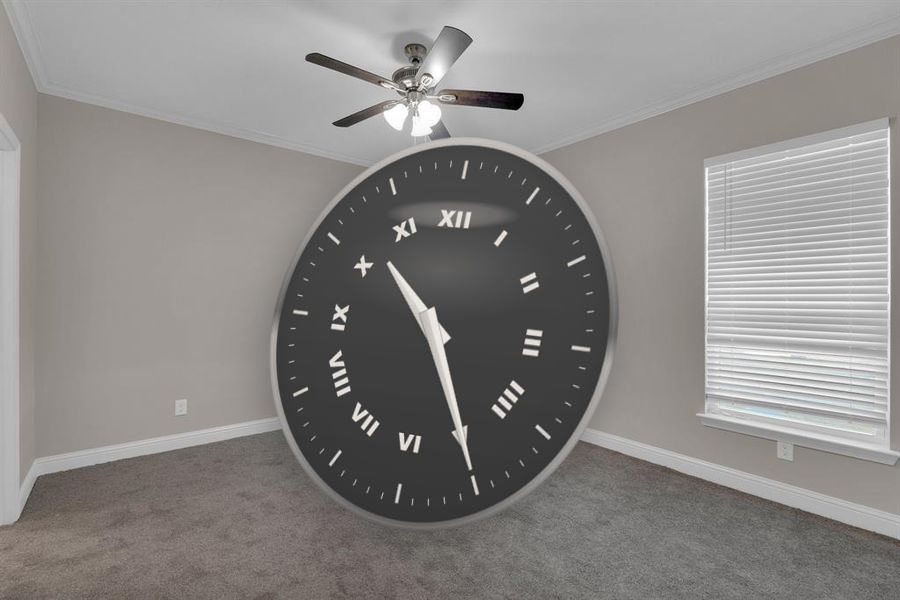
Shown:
10h25
